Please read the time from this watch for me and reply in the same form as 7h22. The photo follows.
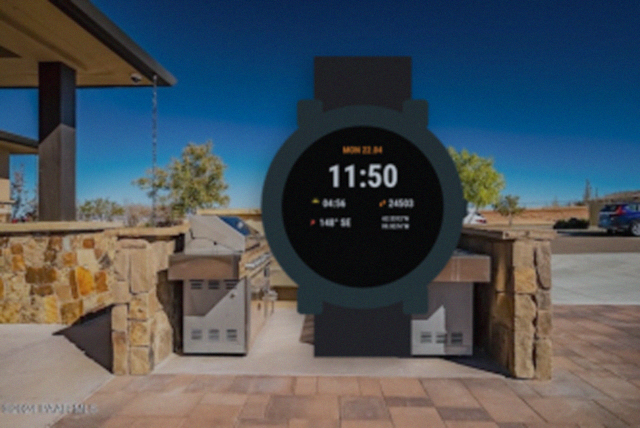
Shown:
11h50
